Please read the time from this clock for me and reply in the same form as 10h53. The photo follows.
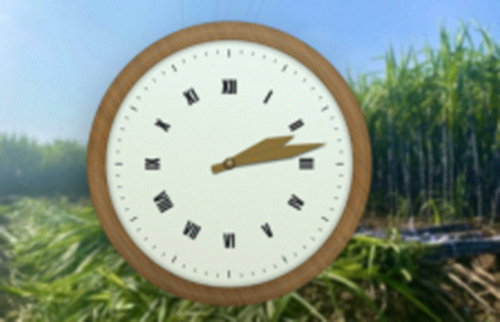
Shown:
2h13
